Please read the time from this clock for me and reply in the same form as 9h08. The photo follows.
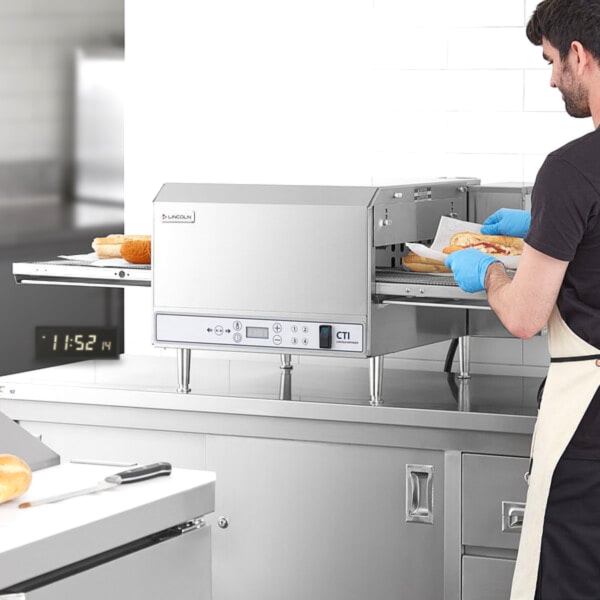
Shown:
11h52
